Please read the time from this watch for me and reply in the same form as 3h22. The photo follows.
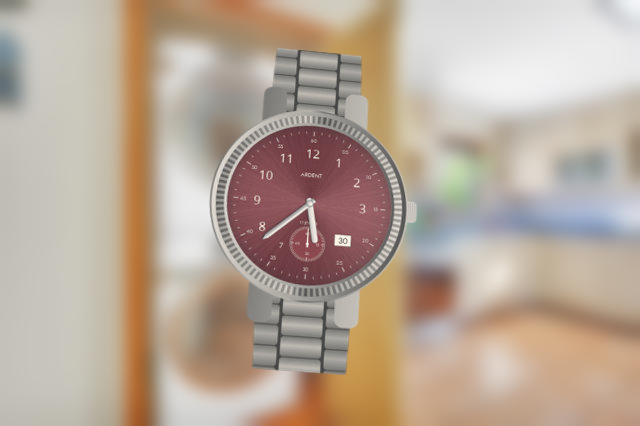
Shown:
5h38
